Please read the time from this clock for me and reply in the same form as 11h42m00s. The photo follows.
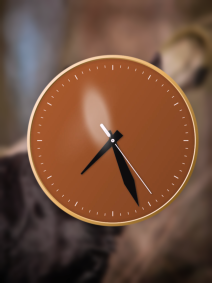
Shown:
7h26m24s
